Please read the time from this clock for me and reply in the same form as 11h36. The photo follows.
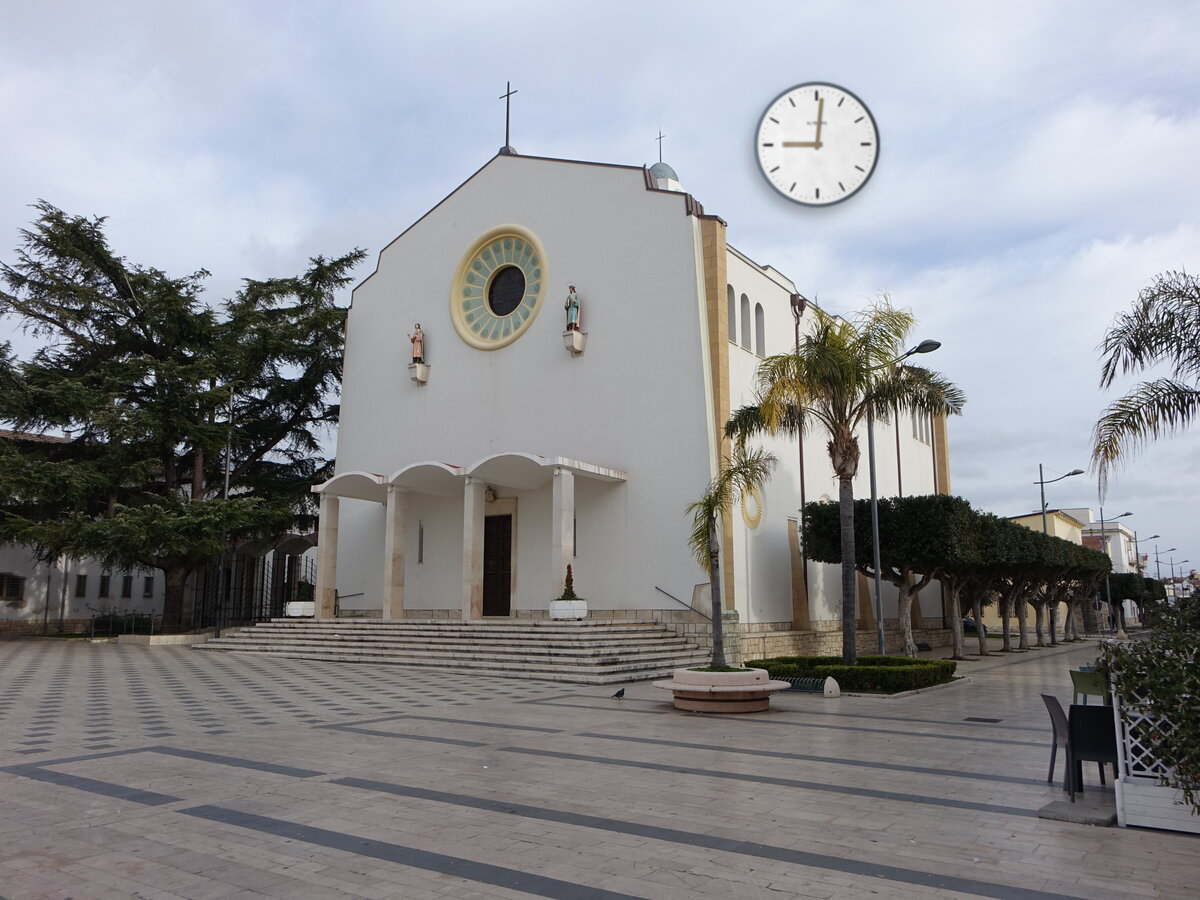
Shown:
9h01
